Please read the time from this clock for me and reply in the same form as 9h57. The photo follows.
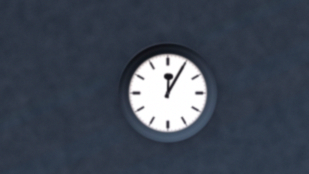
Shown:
12h05
